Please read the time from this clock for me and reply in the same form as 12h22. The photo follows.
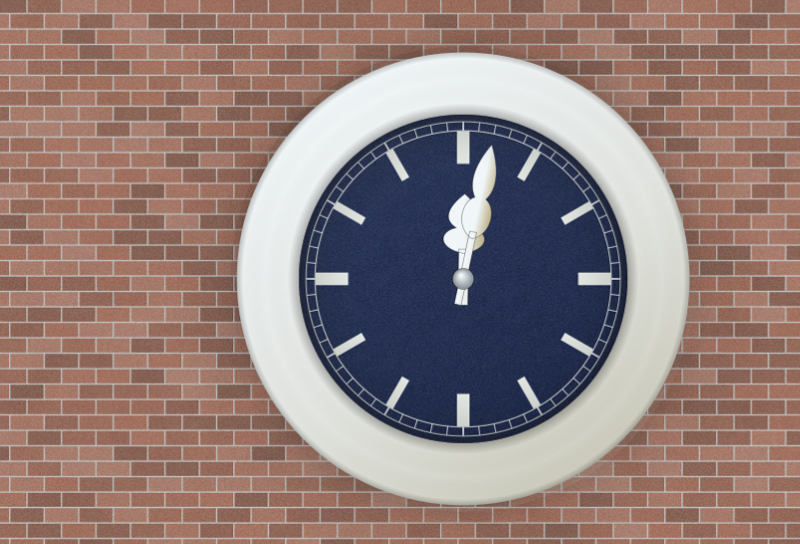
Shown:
12h02
